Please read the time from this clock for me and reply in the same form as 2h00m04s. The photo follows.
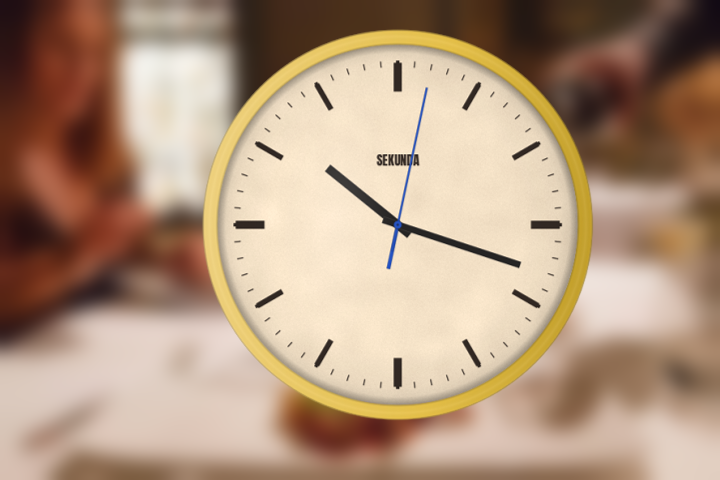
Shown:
10h18m02s
